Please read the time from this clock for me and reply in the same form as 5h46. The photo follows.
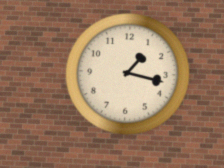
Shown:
1h17
